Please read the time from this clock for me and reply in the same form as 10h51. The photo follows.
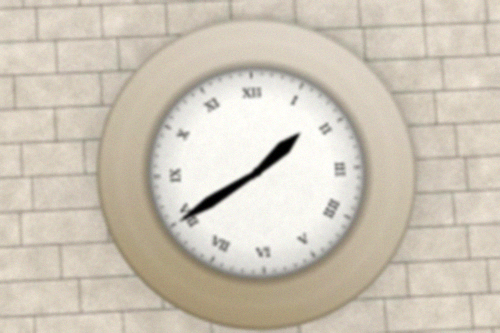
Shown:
1h40
